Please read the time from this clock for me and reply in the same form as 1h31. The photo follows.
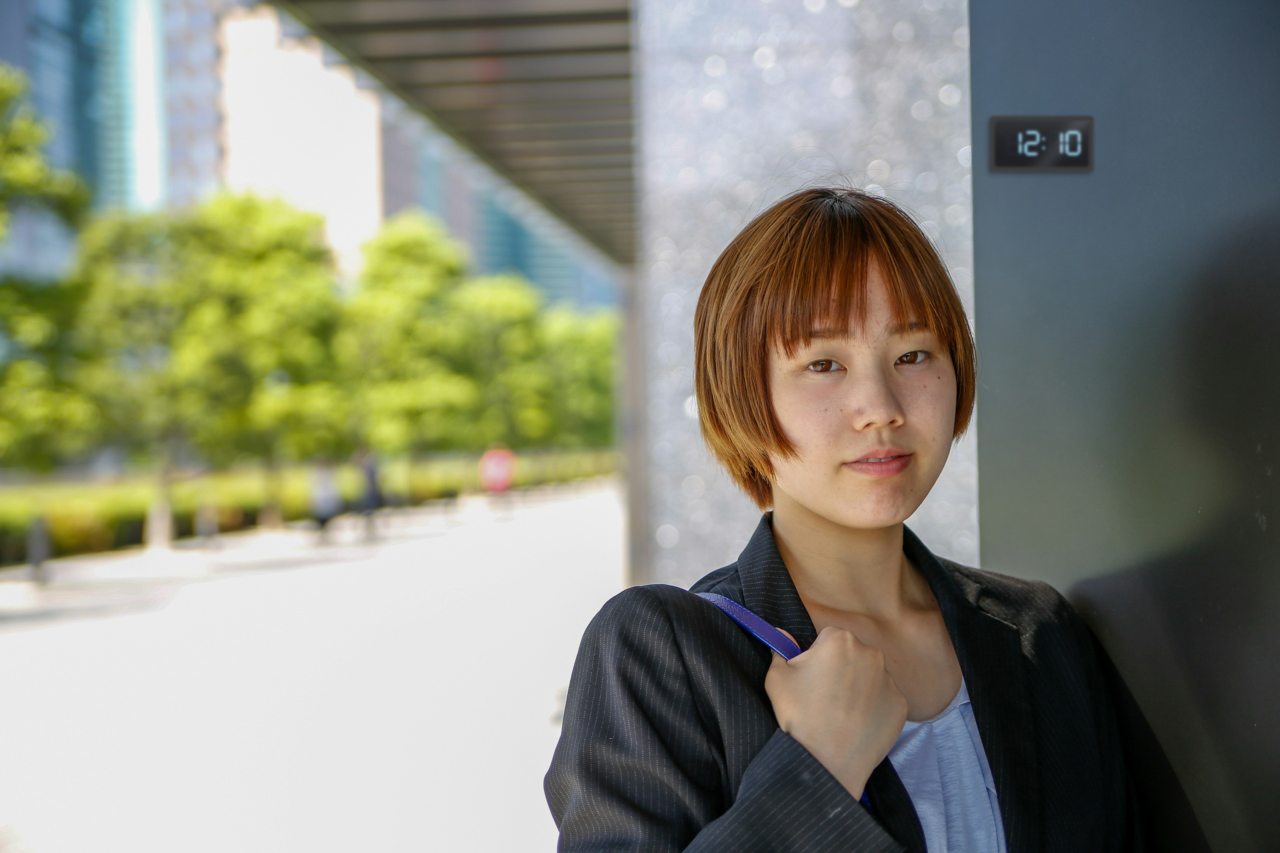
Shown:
12h10
